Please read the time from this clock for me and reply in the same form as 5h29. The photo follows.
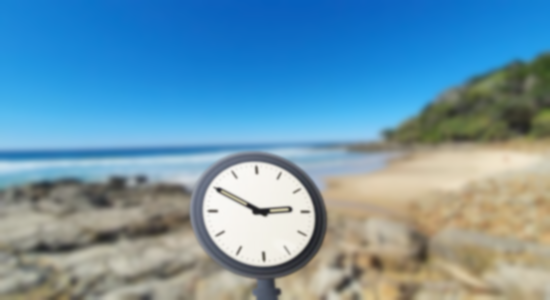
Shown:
2h50
